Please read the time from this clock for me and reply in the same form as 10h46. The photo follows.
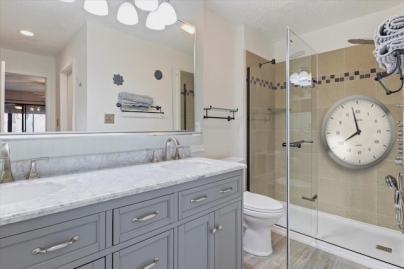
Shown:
7h58
